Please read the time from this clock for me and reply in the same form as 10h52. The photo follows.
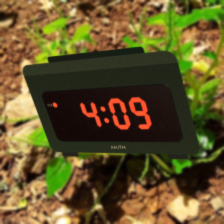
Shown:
4h09
